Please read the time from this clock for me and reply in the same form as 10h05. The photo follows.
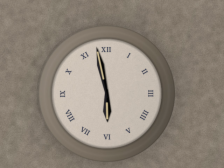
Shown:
5h58
